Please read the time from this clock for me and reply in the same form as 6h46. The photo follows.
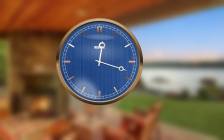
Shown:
12h18
